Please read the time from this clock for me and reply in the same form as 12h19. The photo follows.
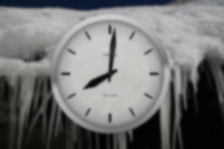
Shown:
8h01
